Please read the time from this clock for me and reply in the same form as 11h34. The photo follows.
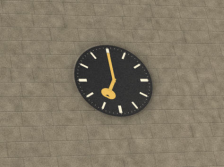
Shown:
7h00
